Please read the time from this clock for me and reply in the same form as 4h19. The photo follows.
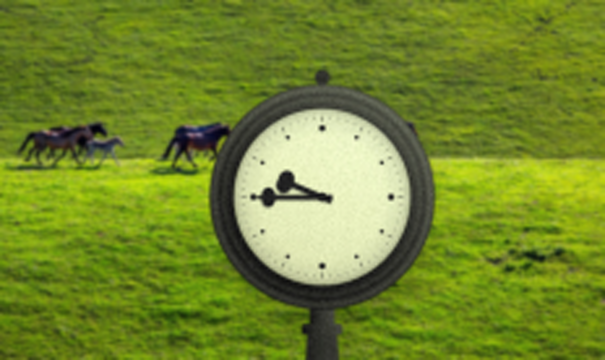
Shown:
9h45
